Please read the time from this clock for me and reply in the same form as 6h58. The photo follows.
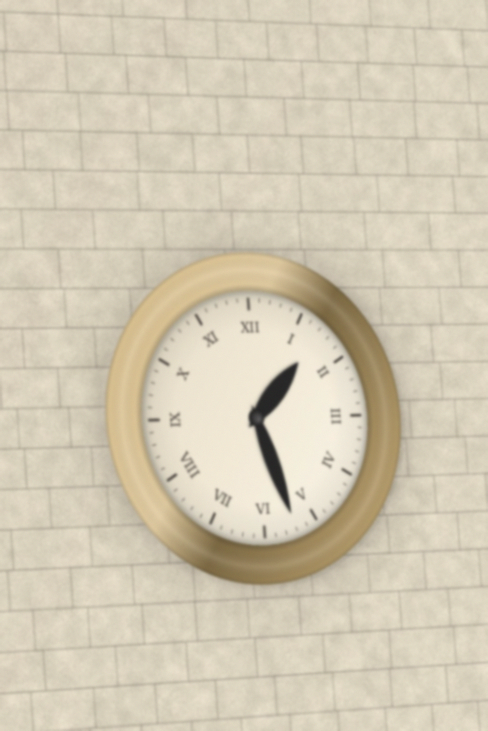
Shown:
1h27
